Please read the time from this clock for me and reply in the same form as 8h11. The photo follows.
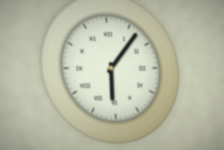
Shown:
6h07
